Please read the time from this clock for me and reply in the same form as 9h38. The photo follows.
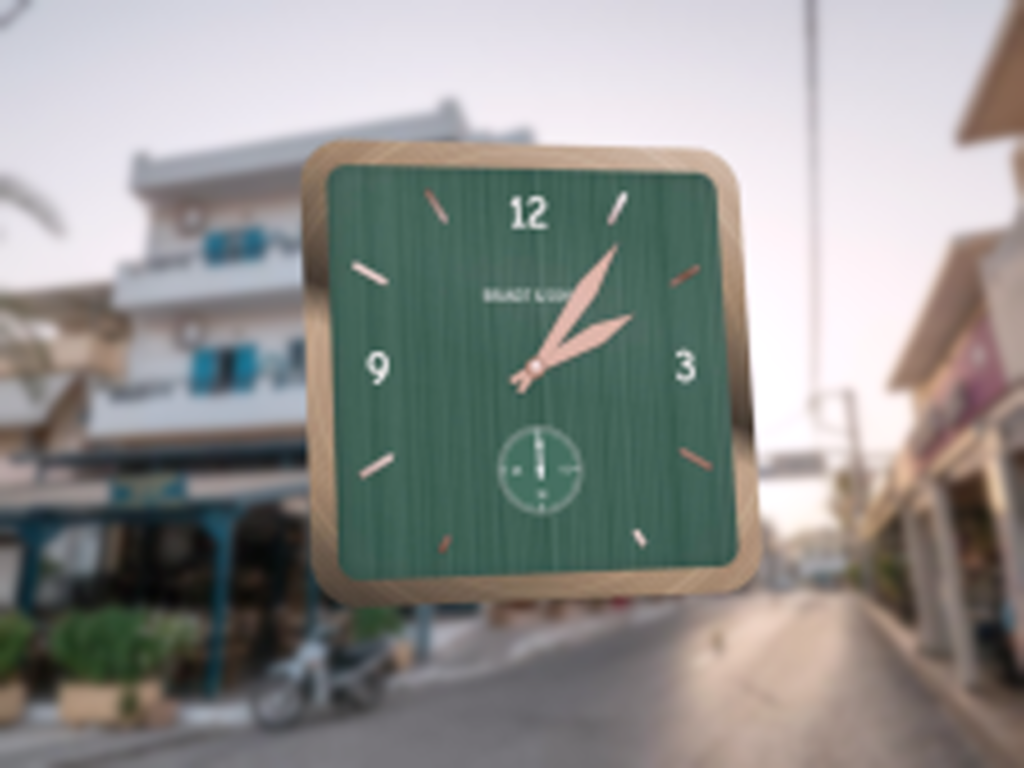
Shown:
2h06
